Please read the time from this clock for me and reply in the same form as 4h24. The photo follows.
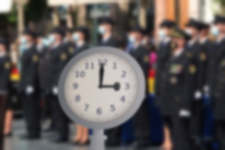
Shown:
3h00
